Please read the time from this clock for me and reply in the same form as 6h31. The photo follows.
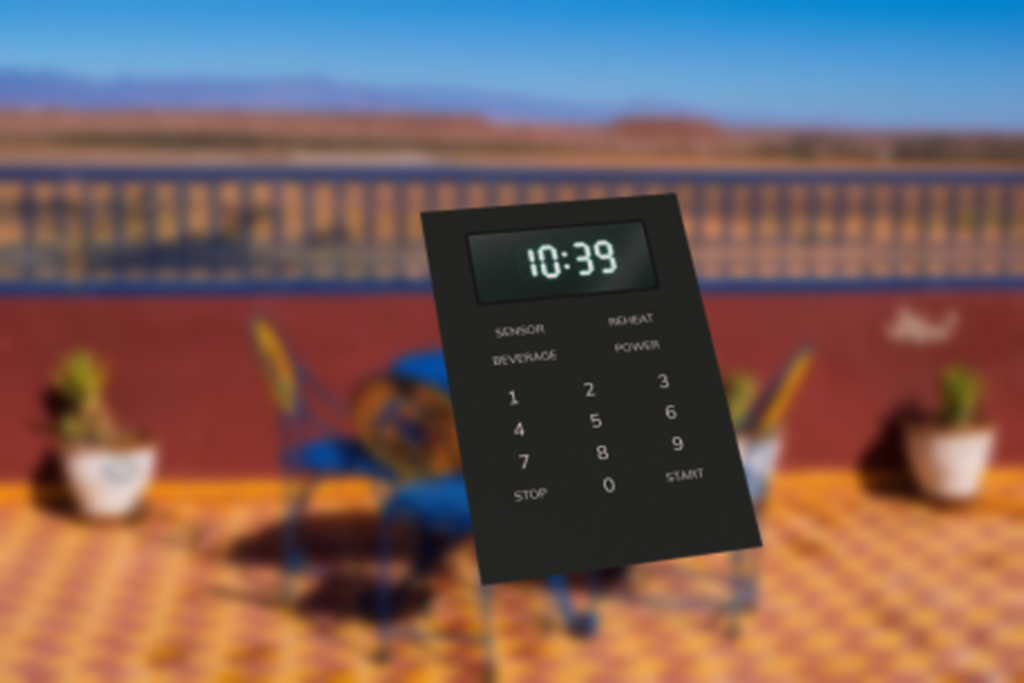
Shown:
10h39
